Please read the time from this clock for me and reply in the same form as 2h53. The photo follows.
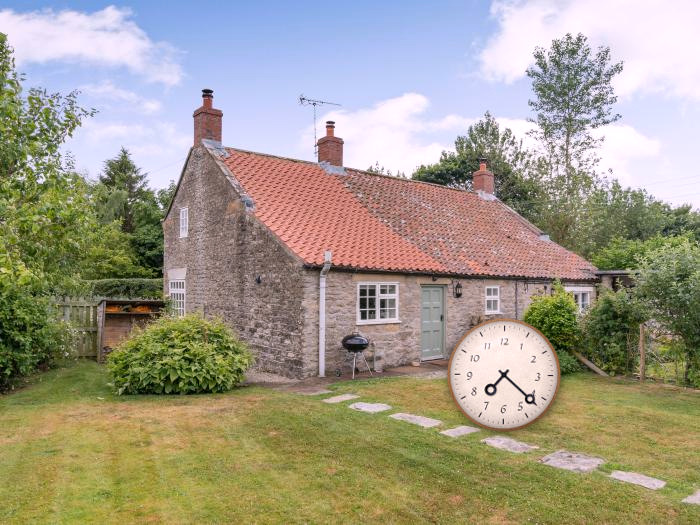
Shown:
7h22
